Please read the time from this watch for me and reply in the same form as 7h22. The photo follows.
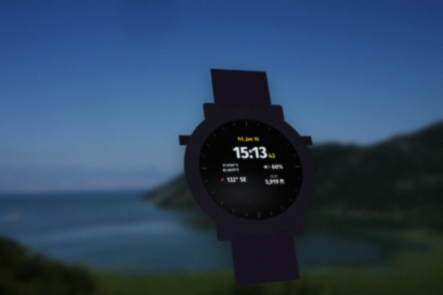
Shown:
15h13
